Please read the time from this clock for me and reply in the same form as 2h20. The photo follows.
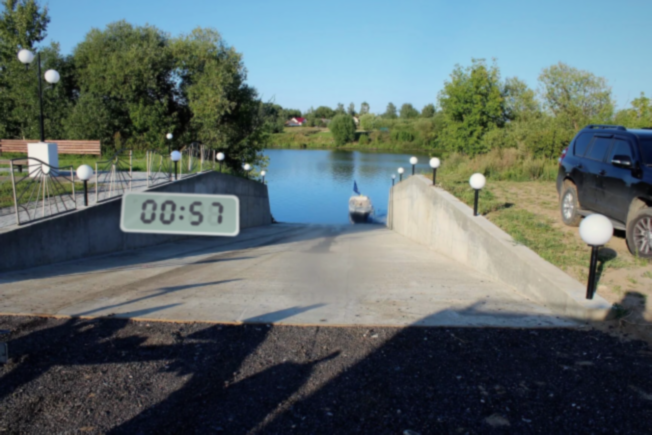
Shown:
0h57
